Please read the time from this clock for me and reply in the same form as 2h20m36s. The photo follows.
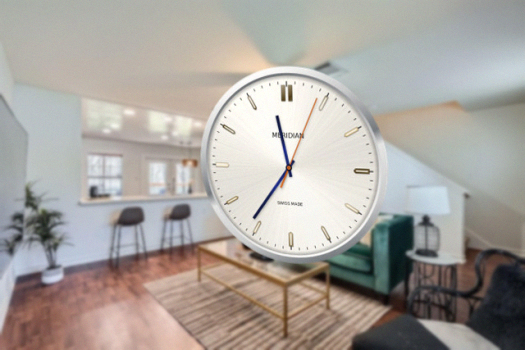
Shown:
11h36m04s
